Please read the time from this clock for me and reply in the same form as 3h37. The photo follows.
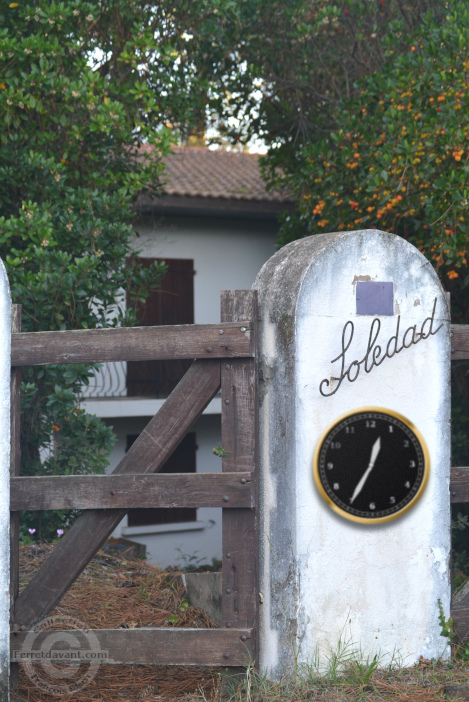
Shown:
12h35
